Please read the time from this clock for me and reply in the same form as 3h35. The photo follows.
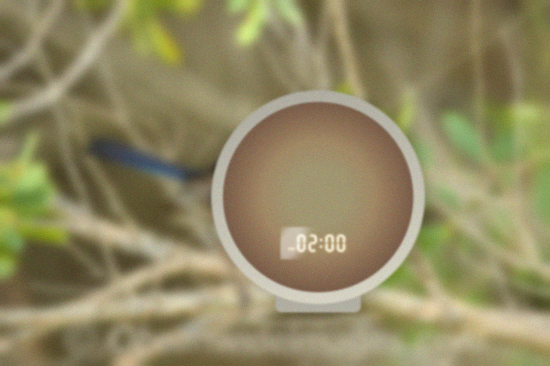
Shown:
2h00
